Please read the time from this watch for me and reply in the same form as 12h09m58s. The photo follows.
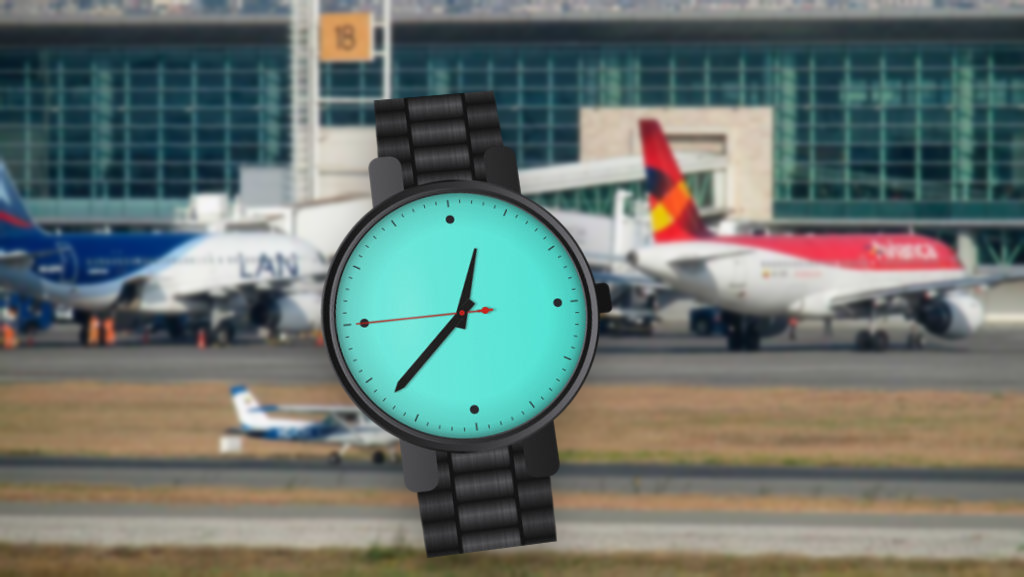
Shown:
12h37m45s
